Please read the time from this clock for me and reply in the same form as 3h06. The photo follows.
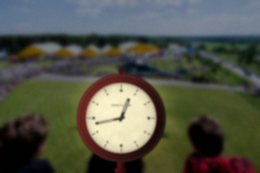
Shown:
12h43
